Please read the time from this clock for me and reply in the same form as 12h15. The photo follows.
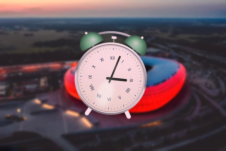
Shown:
3h03
